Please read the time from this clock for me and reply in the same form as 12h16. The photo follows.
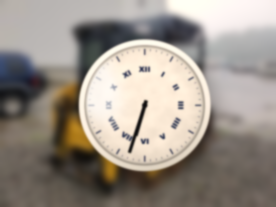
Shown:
6h33
